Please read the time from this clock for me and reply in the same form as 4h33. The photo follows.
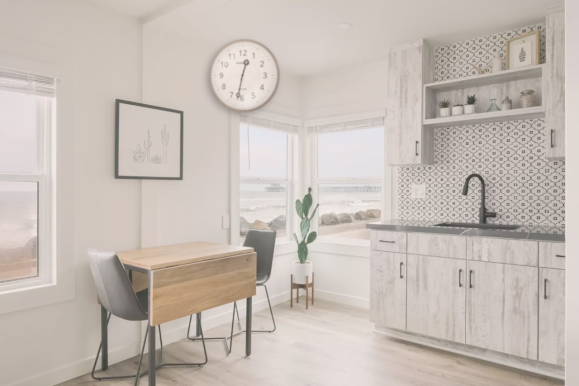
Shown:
12h32
